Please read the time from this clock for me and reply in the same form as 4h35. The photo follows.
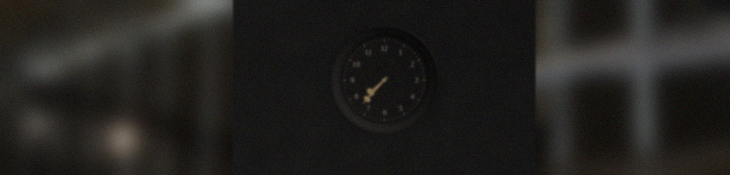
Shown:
7h37
